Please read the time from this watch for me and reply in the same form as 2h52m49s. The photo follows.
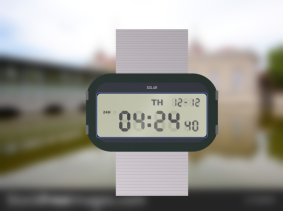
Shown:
4h24m40s
